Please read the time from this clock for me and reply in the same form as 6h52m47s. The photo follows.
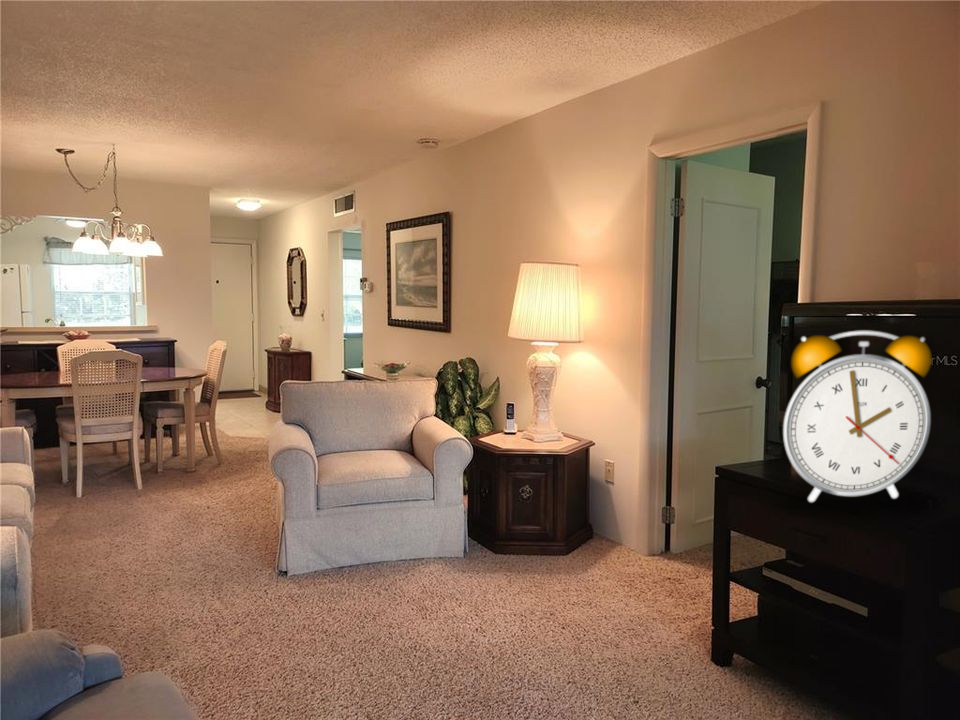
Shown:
1h58m22s
